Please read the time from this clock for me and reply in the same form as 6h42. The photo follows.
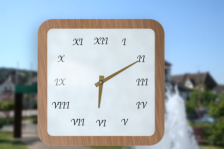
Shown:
6h10
